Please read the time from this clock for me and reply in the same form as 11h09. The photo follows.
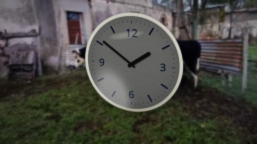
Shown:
1h51
